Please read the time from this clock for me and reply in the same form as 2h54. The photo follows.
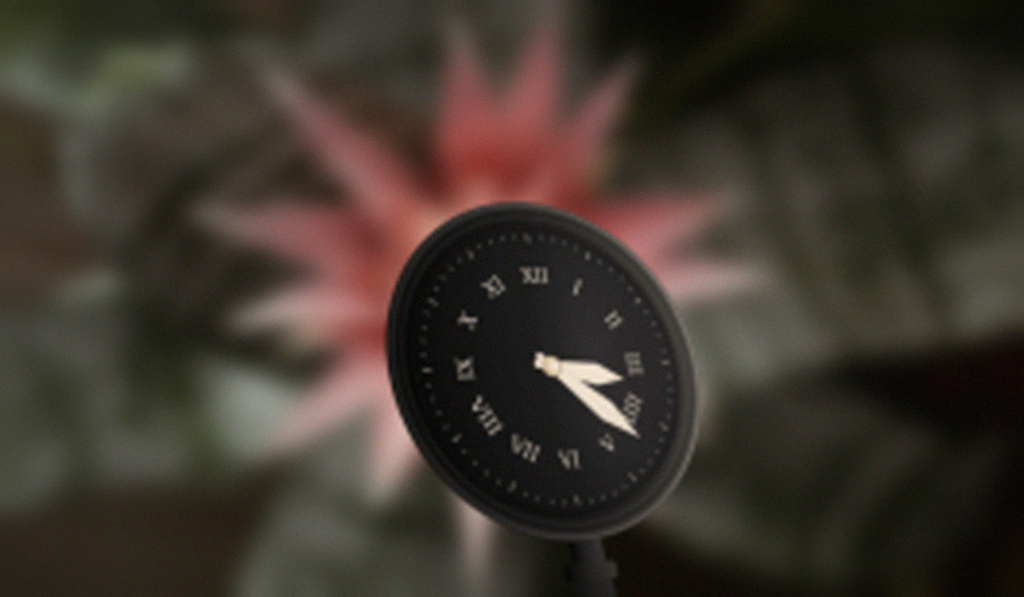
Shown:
3h22
